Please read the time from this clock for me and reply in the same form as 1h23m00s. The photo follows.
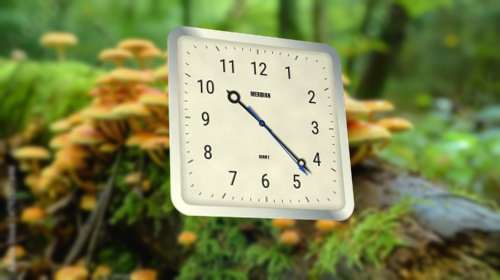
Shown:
10h22m23s
